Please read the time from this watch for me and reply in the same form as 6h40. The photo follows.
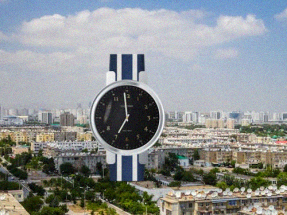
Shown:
6h59
